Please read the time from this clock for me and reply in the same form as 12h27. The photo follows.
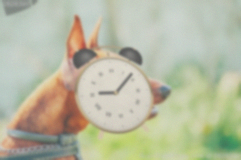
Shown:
9h08
